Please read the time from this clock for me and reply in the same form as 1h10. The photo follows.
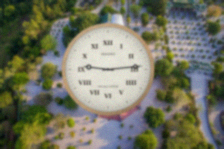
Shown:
9h14
